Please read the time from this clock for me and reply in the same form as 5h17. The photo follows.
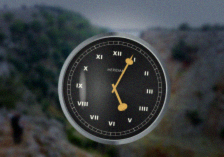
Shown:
5h04
